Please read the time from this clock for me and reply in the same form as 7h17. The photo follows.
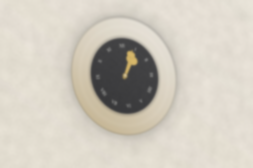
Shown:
1h04
